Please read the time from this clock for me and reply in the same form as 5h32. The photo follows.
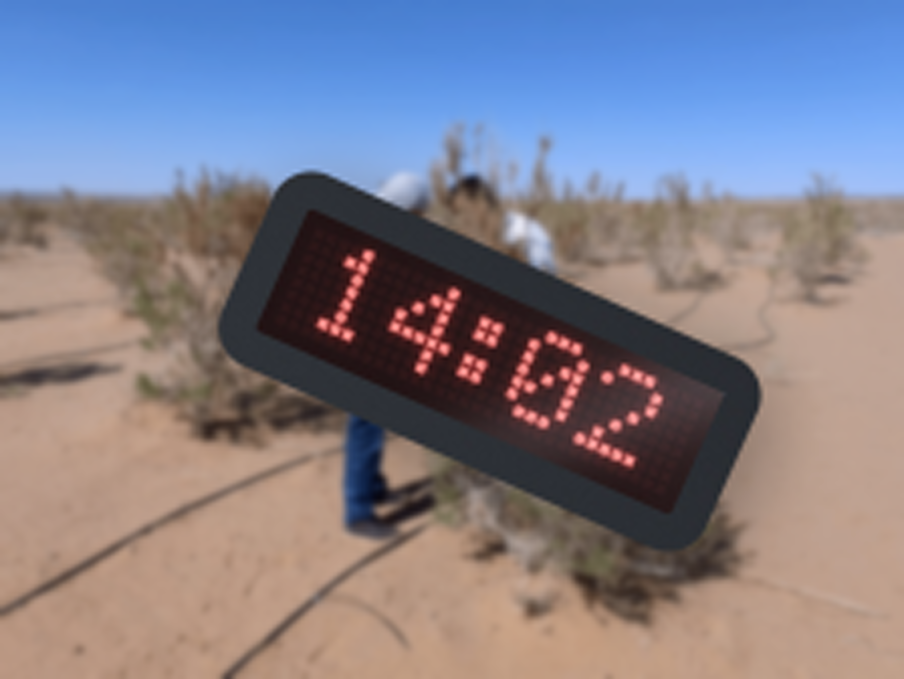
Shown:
14h02
